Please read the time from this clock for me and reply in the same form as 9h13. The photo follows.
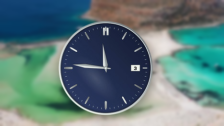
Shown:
11h46
